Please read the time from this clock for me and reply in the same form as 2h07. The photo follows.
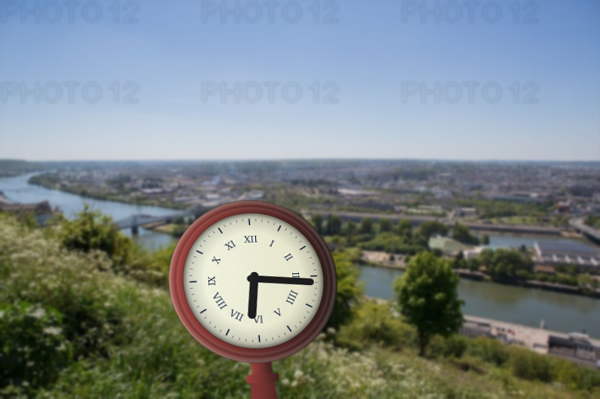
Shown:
6h16
